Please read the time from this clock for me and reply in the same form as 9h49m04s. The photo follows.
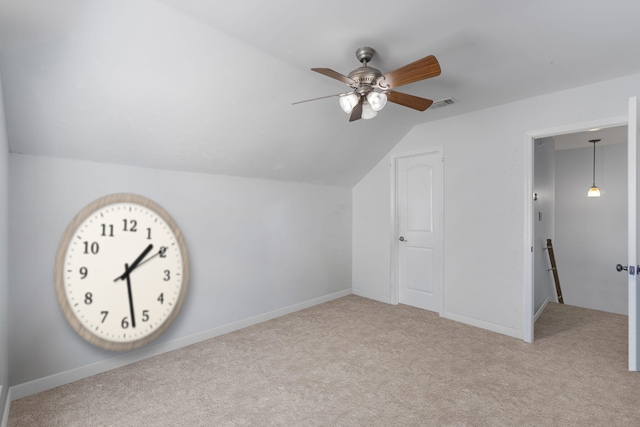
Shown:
1h28m10s
